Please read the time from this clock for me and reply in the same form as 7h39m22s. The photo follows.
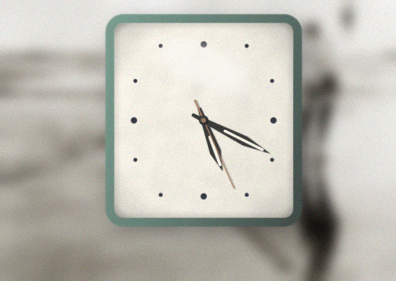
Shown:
5h19m26s
